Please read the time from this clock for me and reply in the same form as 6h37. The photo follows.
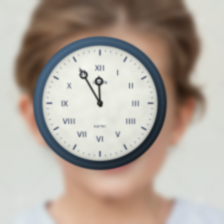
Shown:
11h55
